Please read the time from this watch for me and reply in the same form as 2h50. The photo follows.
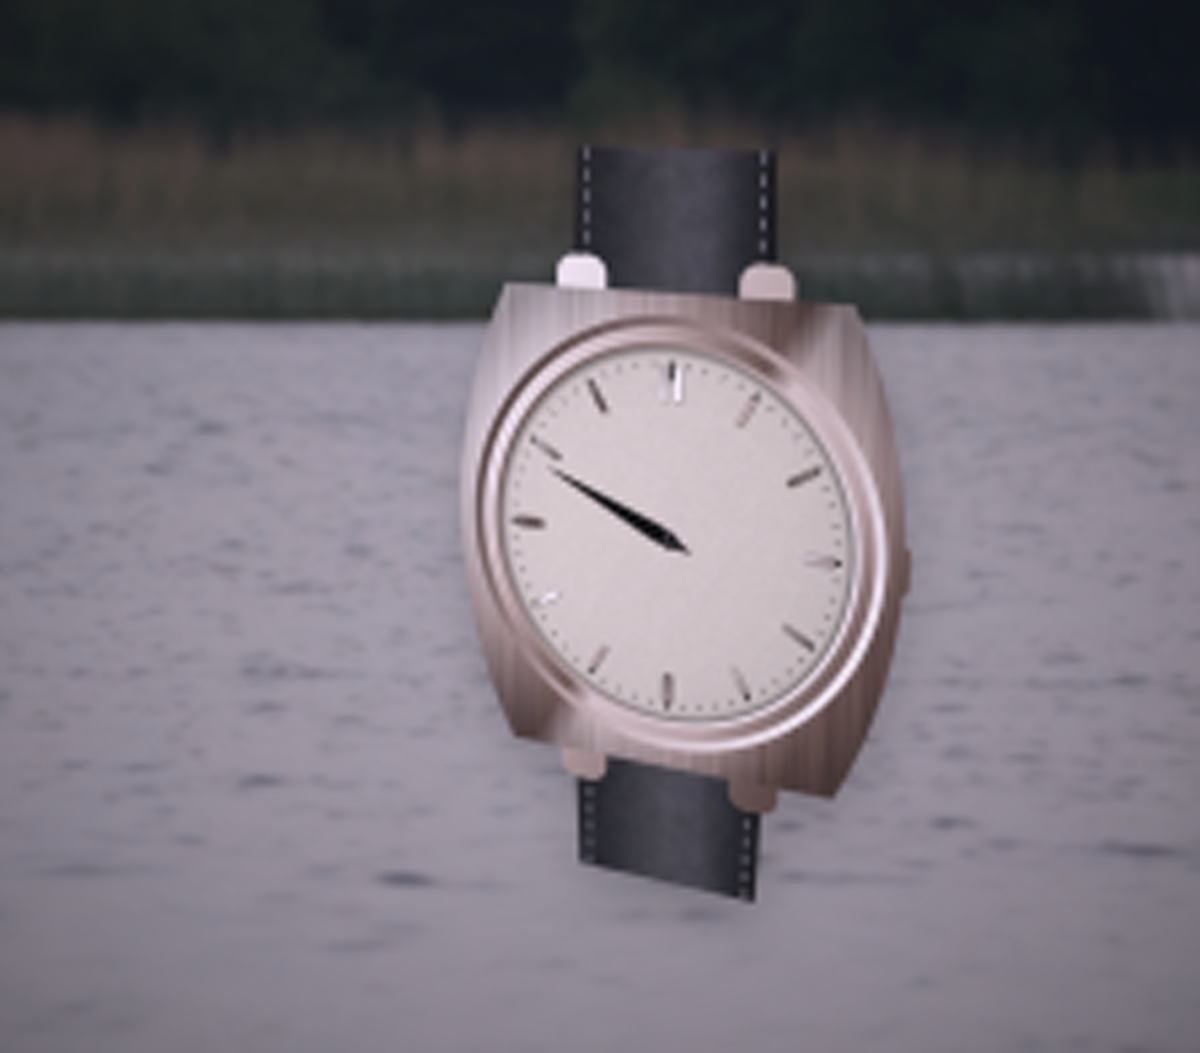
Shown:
9h49
